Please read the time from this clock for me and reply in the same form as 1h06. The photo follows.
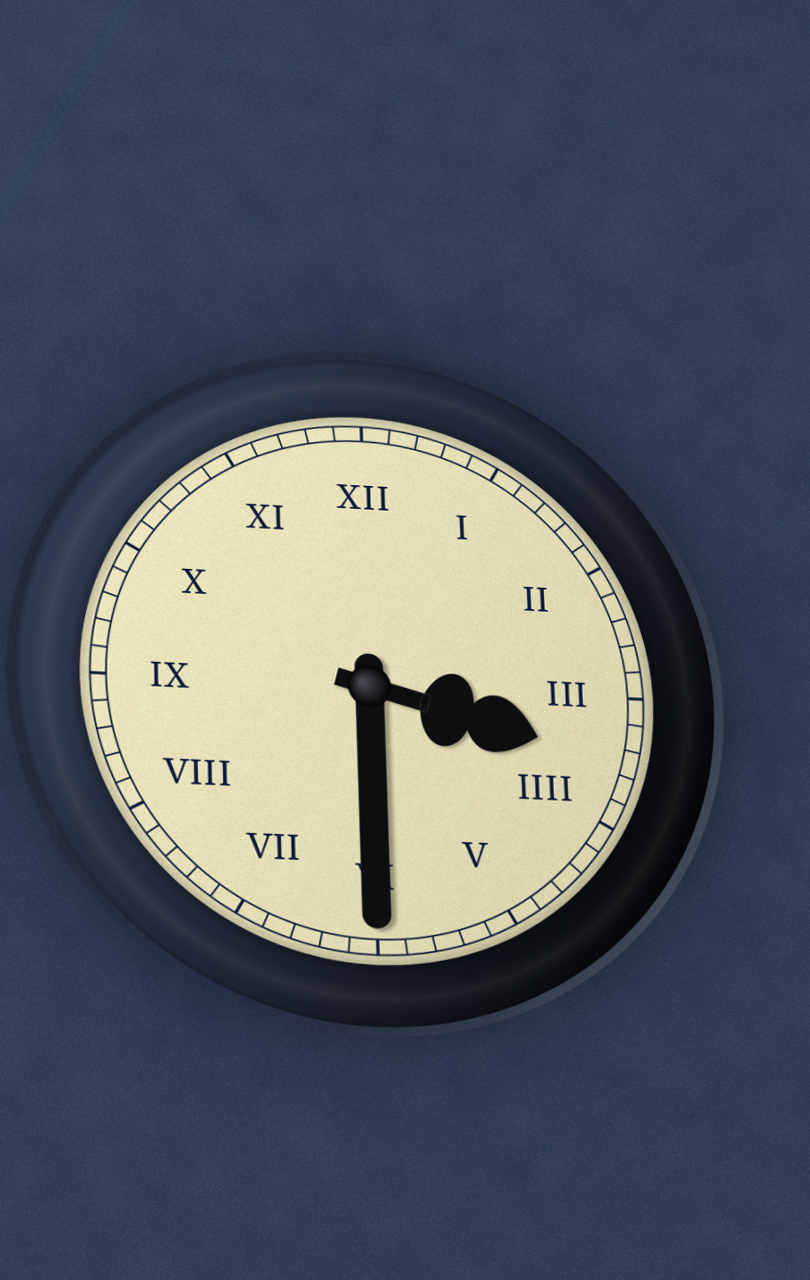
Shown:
3h30
